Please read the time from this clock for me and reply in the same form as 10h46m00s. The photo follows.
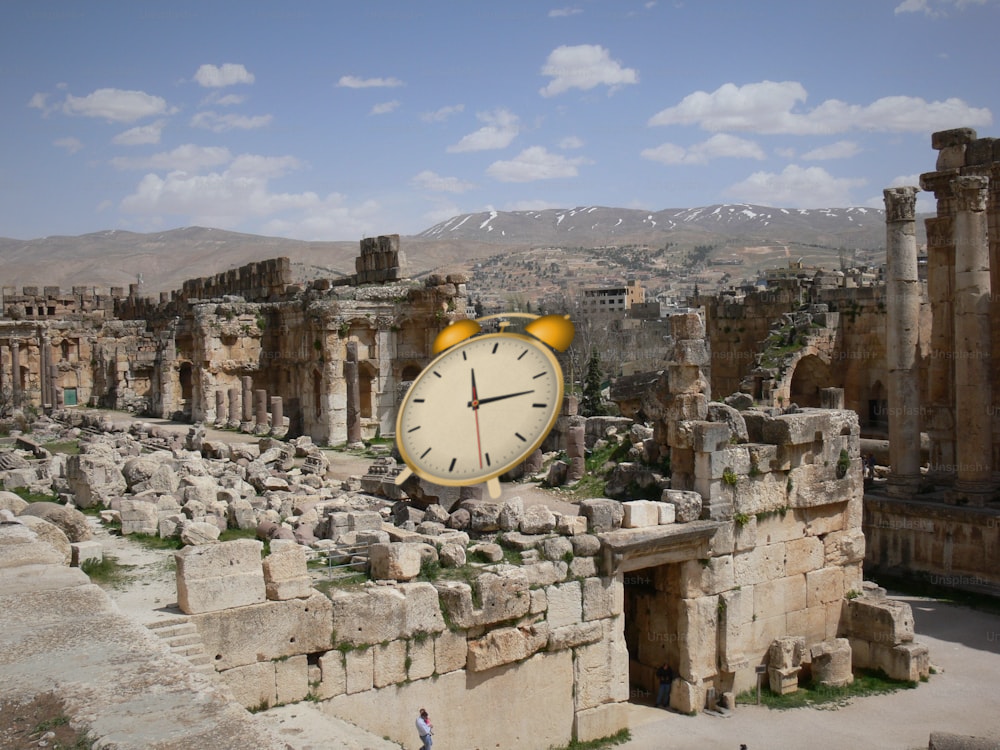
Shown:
11h12m26s
